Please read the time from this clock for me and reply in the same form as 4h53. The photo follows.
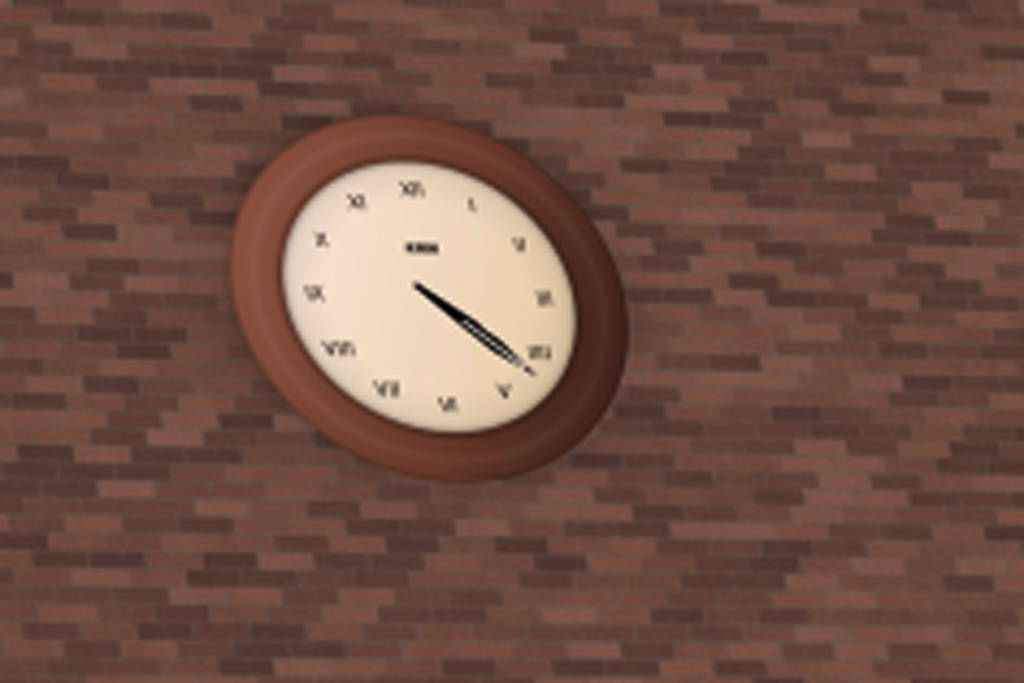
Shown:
4h22
